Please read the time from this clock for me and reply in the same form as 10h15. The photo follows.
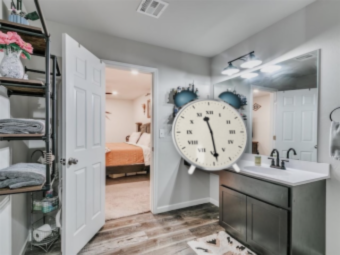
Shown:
11h29
